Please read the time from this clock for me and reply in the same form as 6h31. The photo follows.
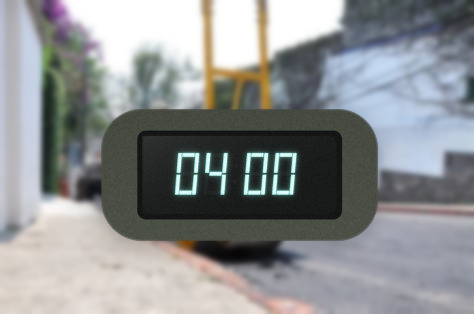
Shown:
4h00
